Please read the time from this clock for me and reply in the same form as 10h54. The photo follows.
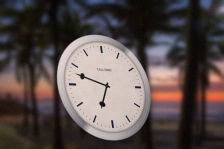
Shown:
6h48
